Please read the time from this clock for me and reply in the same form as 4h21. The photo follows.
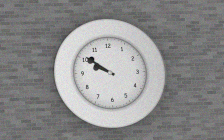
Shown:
9h51
